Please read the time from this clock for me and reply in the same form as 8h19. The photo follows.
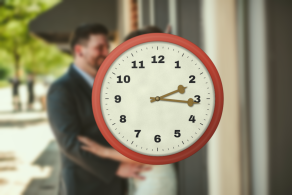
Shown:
2h16
